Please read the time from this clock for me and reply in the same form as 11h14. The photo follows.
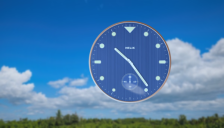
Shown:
10h24
